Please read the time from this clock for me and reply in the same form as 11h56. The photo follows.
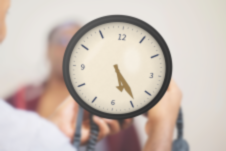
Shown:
5h24
